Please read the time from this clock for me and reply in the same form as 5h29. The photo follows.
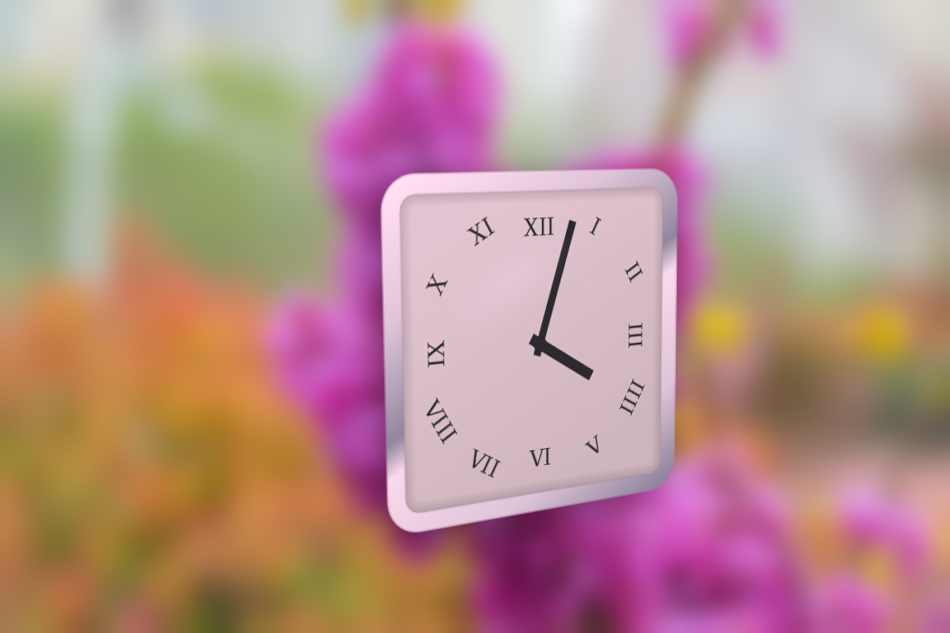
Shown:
4h03
